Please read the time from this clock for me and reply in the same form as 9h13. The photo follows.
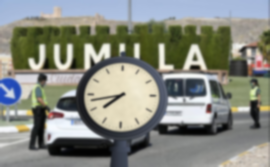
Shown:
7h43
